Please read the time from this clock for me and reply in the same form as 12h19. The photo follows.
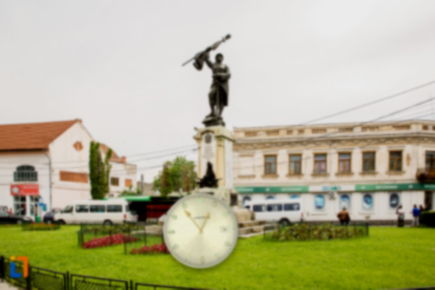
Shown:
12h54
